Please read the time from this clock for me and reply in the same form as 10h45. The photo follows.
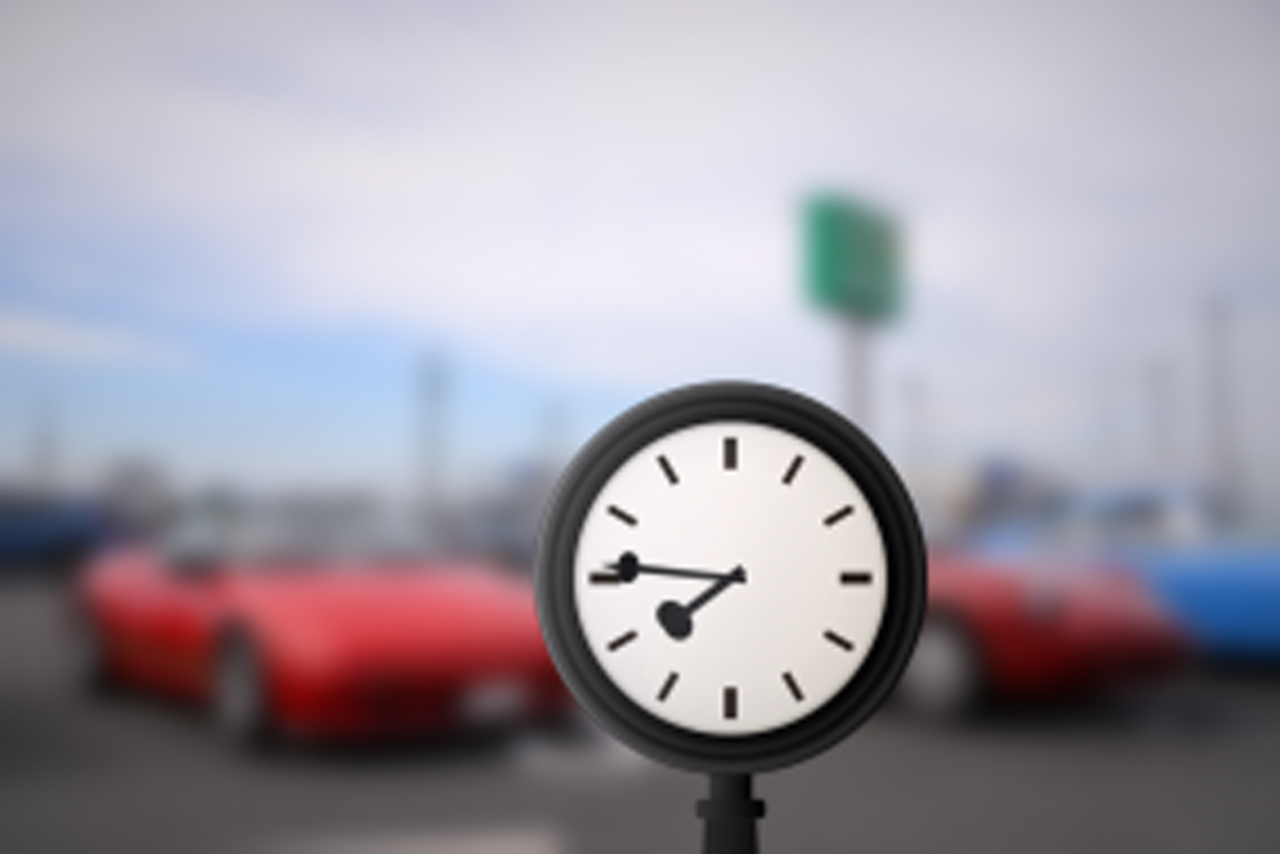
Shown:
7h46
